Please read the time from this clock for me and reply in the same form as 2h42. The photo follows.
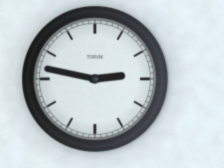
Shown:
2h47
